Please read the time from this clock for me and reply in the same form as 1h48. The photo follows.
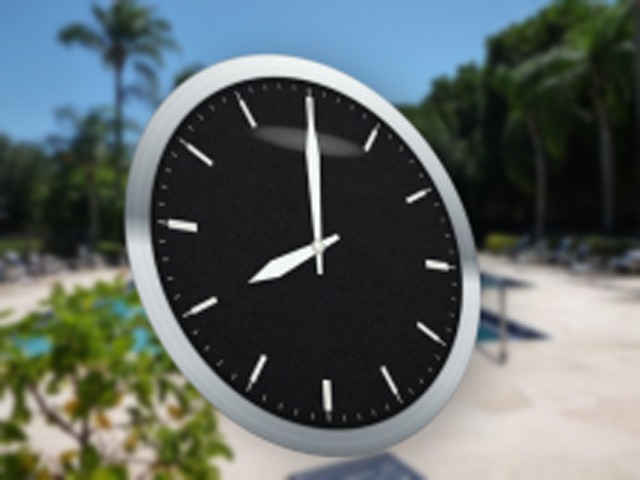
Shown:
8h00
